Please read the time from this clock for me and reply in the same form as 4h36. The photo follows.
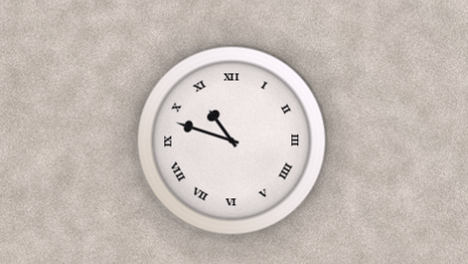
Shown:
10h48
